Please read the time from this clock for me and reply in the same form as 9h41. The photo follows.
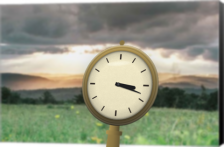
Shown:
3h18
